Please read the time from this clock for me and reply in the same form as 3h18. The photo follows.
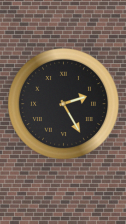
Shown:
2h25
